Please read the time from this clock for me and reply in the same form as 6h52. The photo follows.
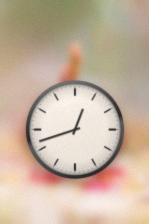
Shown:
12h42
